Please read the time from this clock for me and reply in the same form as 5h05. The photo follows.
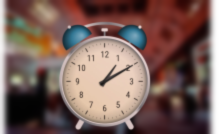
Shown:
1h10
